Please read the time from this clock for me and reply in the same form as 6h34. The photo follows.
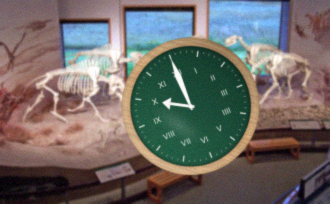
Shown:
10h00
